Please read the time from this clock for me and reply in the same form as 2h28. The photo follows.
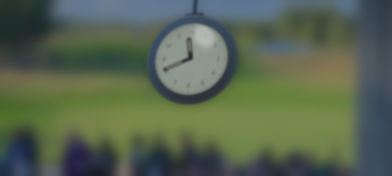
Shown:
11h41
